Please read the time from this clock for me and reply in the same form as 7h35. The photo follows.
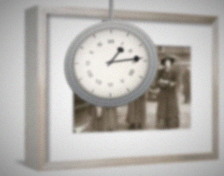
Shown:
1h14
